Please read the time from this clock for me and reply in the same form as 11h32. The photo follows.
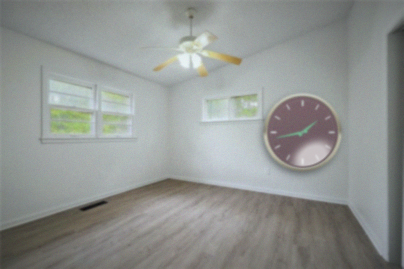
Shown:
1h43
